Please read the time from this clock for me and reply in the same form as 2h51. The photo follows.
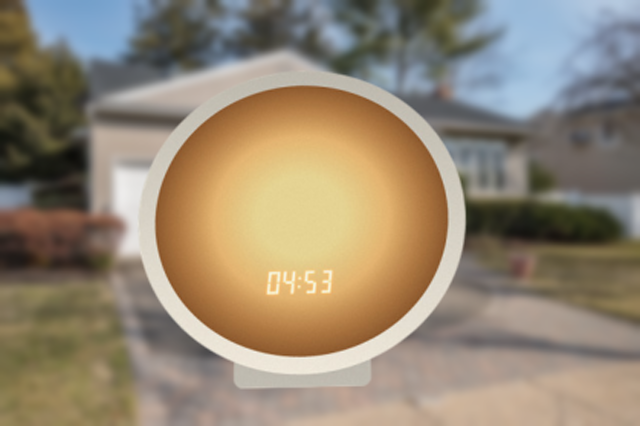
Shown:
4h53
